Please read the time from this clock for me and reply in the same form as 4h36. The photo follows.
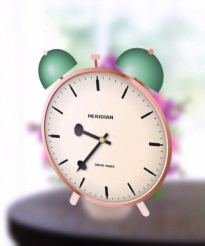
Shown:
9h37
